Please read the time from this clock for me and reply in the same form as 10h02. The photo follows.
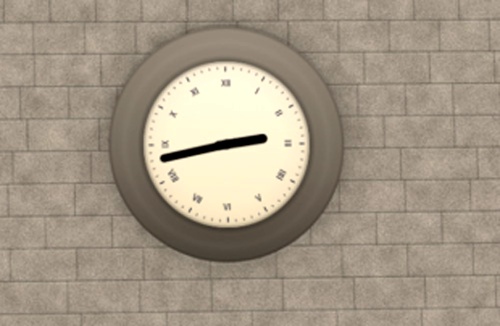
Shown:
2h43
